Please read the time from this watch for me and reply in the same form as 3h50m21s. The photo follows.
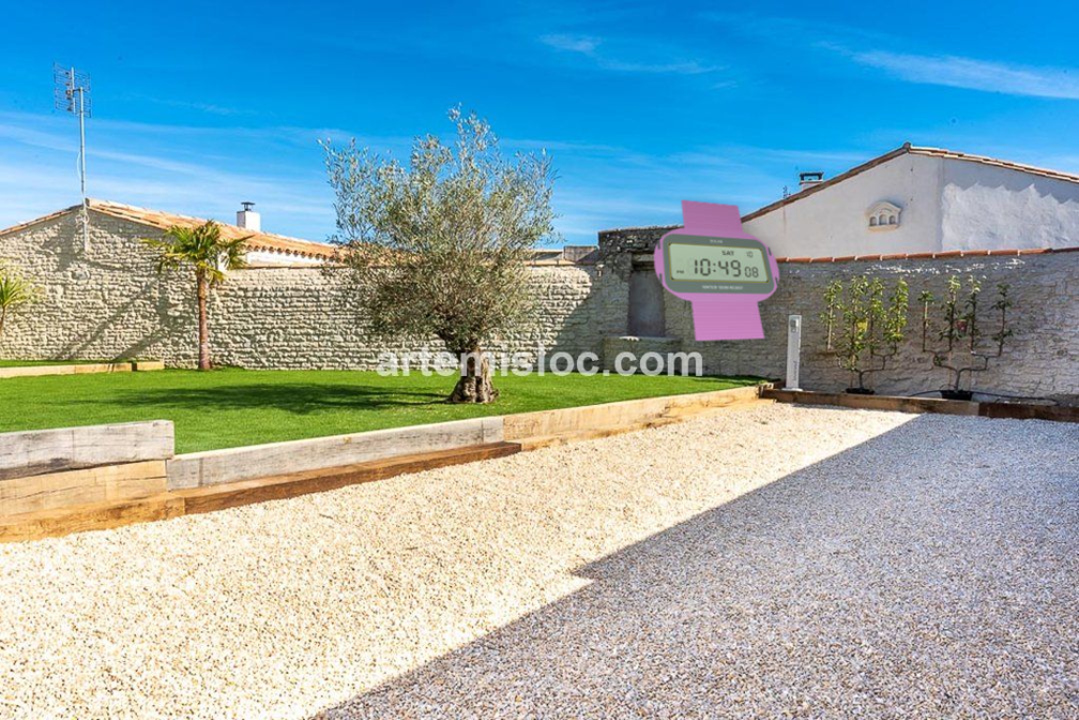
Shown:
10h49m08s
